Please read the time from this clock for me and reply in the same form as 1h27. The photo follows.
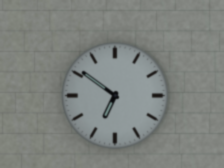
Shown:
6h51
